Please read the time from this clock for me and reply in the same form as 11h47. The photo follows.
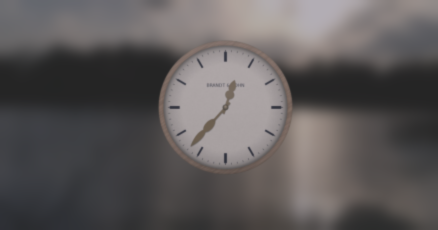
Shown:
12h37
